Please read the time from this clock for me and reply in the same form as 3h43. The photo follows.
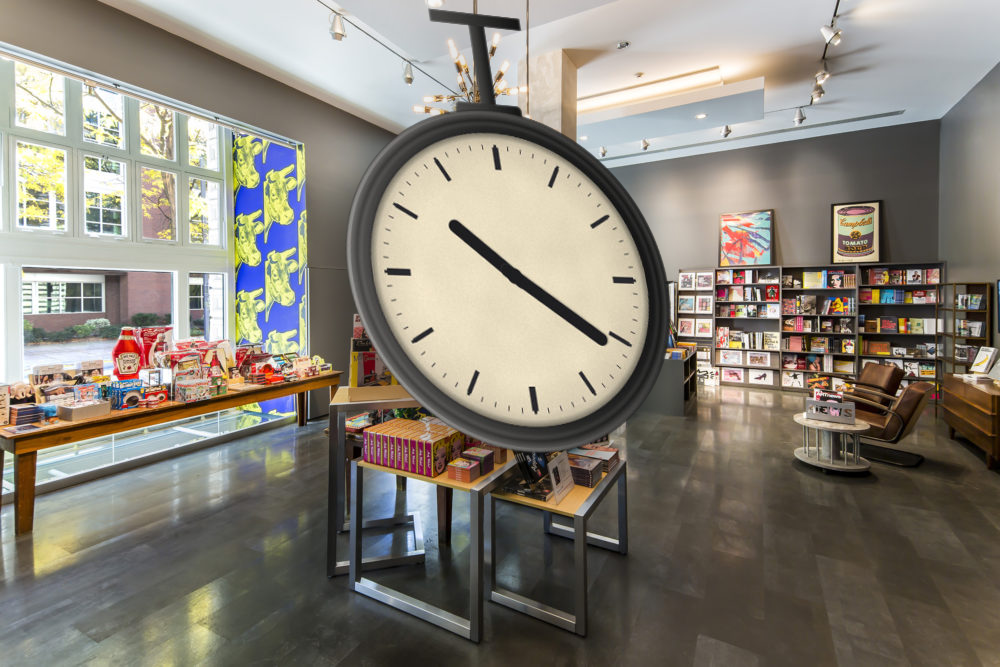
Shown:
10h21
